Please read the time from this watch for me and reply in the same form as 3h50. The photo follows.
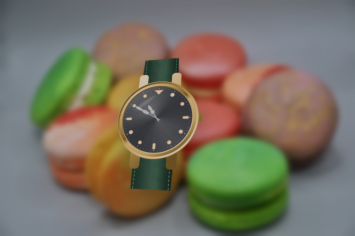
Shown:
10h50
